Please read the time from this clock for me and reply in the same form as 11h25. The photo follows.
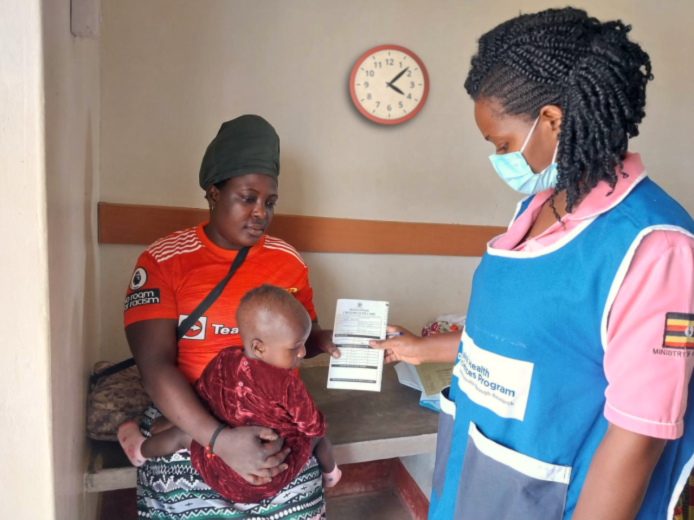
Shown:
4h08
